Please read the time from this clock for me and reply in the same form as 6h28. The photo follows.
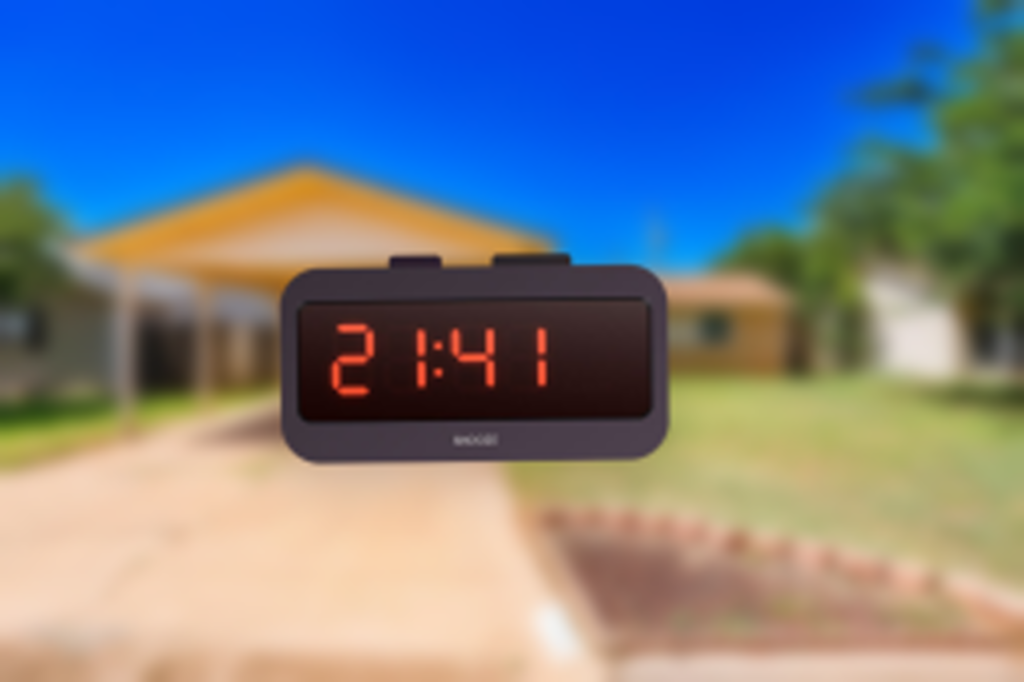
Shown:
21h41
